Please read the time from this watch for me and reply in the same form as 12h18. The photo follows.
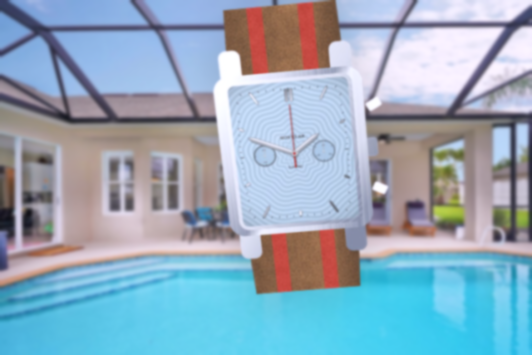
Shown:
1h49
